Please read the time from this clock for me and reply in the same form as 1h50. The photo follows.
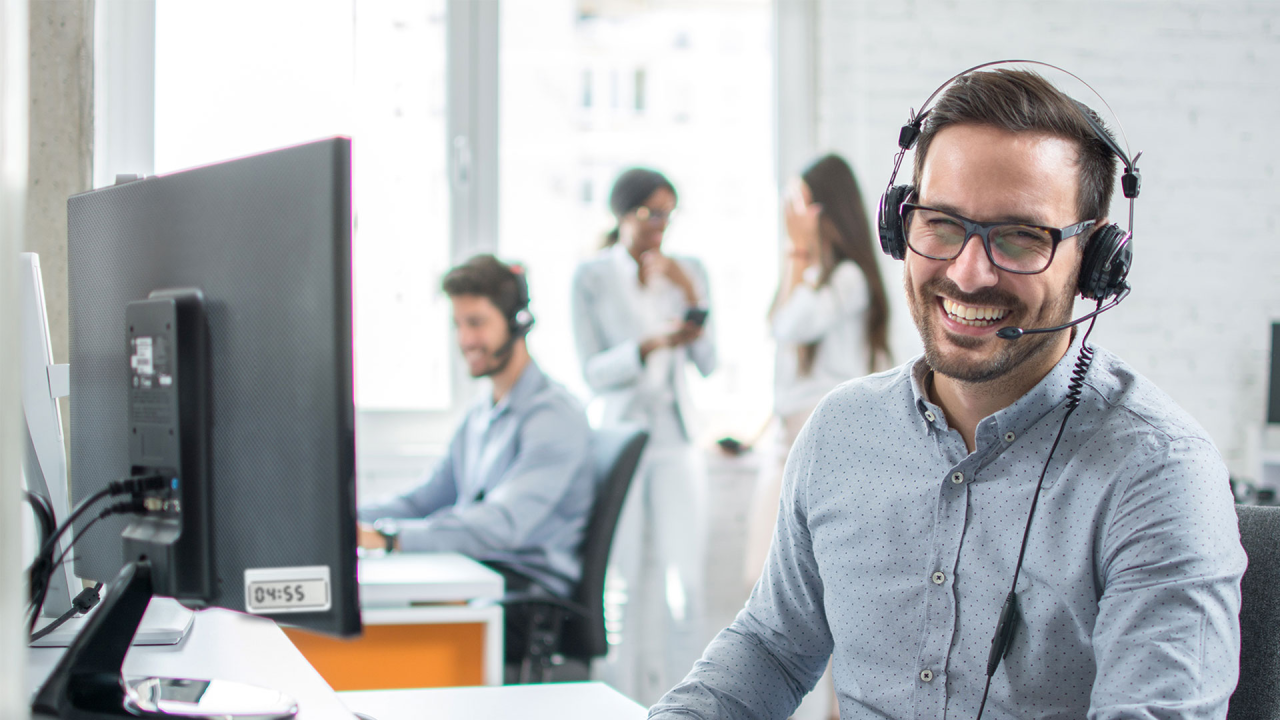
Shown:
4h55
